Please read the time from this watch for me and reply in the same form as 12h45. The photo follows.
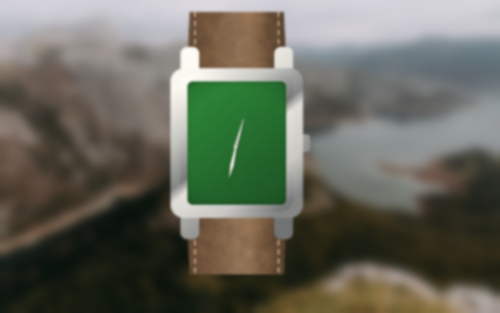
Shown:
12h32
